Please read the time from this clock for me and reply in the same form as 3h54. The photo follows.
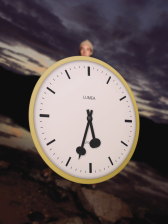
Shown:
5h33
